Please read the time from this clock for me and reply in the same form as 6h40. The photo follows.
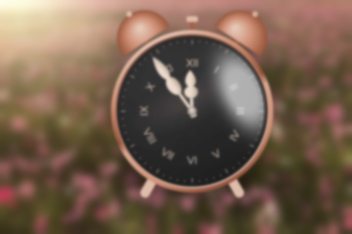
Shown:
11h54
